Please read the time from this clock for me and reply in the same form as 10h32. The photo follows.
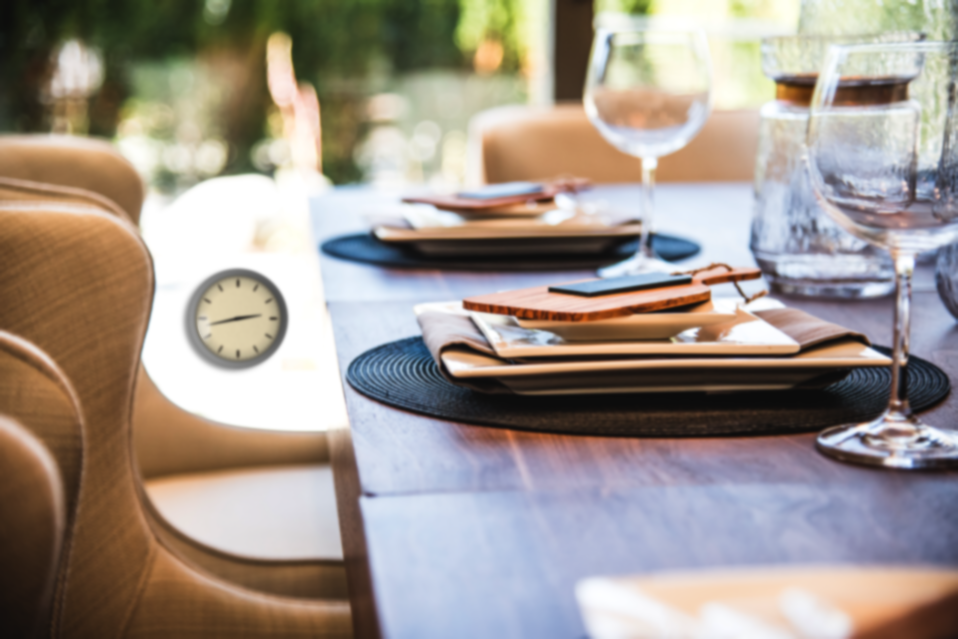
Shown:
2h43
